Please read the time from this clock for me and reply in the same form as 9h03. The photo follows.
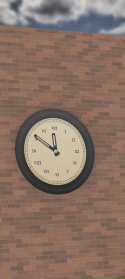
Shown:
11h51
